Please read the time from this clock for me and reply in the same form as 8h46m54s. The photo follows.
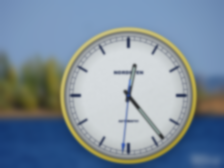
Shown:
12h23m31s
